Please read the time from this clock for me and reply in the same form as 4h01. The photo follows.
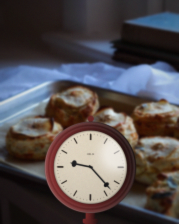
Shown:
9h23
